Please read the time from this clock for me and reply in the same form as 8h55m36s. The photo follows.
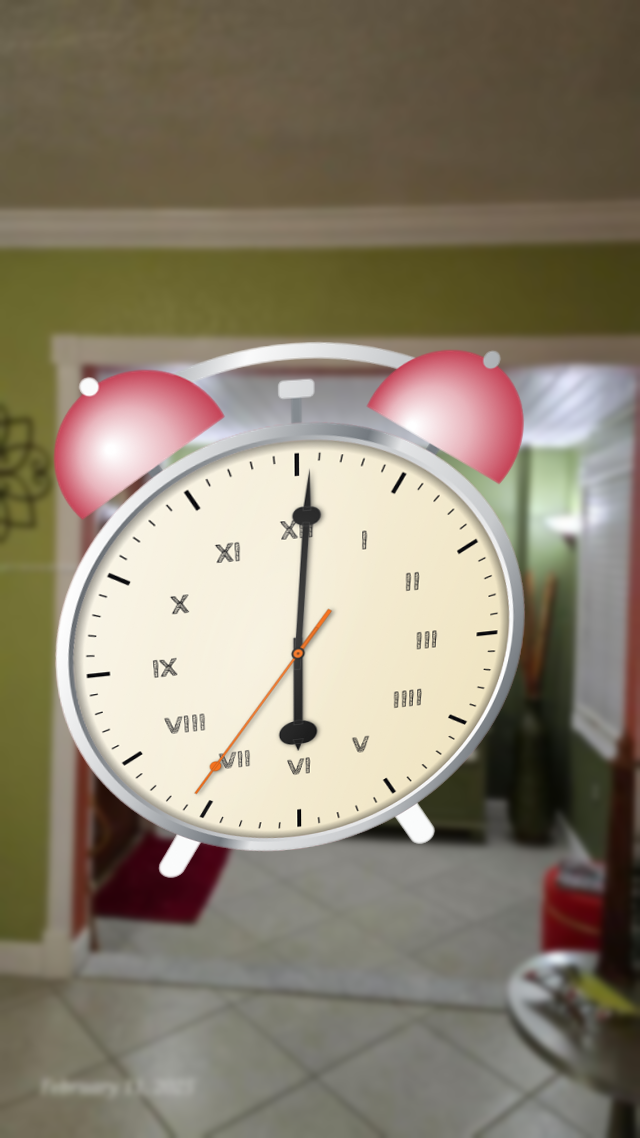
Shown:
6h00m36s
